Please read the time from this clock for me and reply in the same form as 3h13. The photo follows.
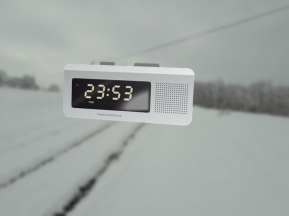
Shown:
23h53
